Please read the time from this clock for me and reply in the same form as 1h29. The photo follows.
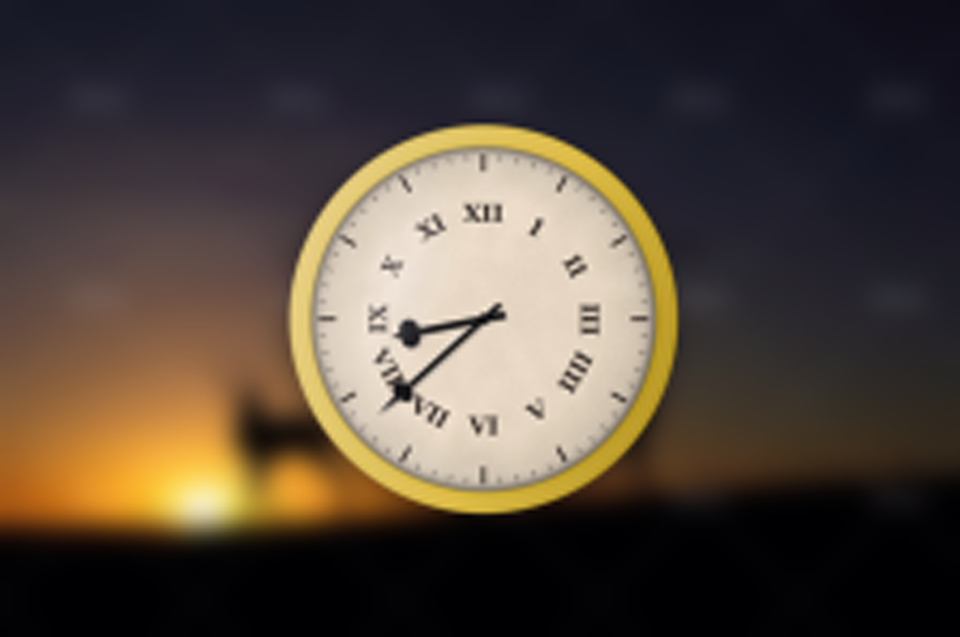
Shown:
8h38
